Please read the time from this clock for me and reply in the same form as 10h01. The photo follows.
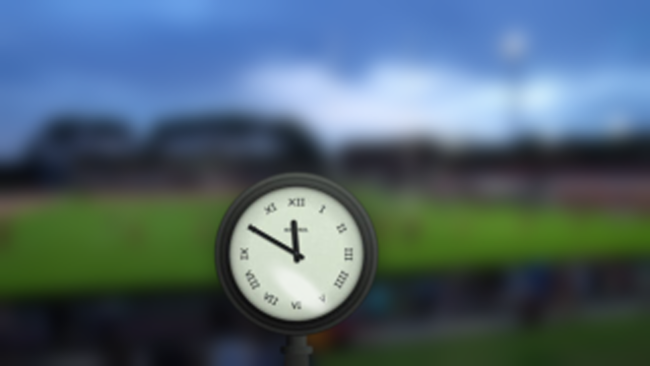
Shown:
11h50
